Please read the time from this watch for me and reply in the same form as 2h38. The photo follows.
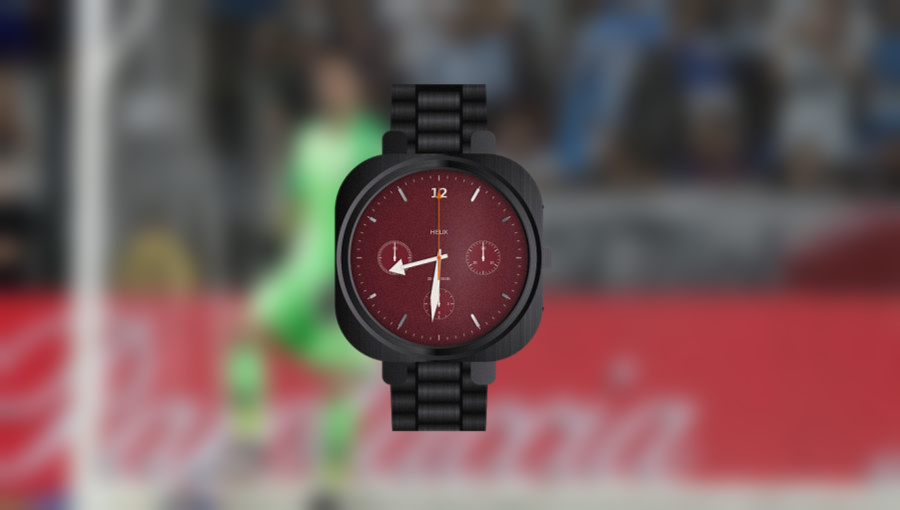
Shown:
8h31
